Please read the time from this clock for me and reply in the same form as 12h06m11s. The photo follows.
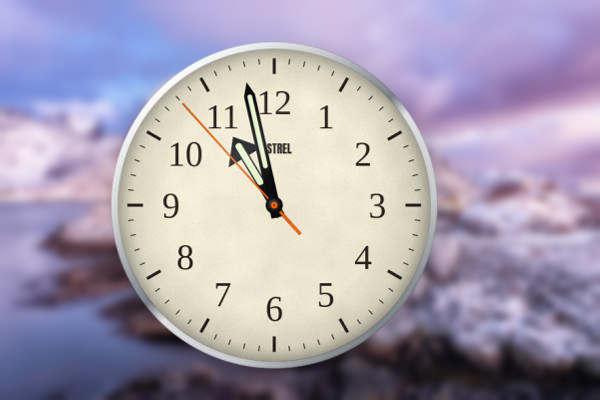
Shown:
10h57m53s
